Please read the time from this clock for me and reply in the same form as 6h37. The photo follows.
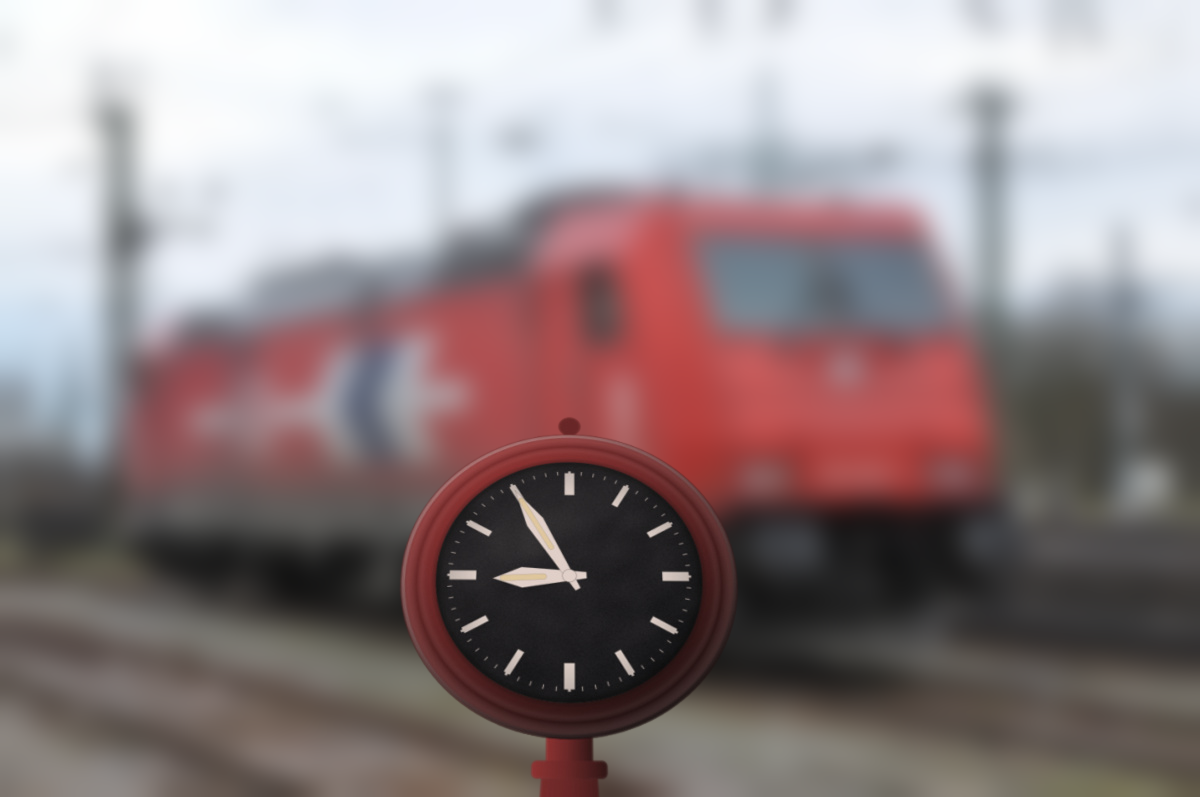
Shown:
8h55
